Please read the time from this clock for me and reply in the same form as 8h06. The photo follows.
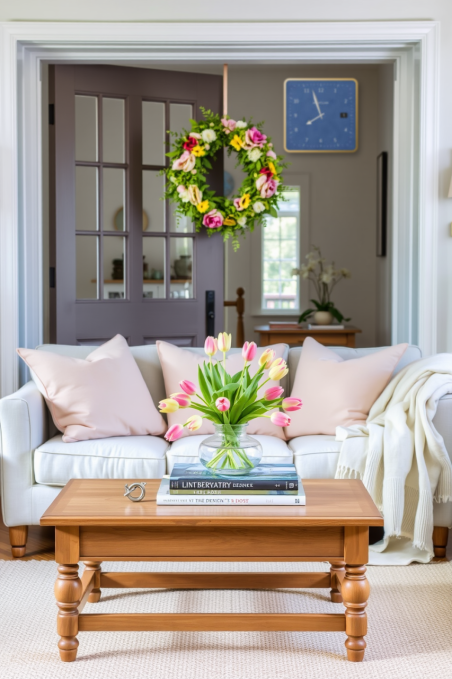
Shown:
7h57
